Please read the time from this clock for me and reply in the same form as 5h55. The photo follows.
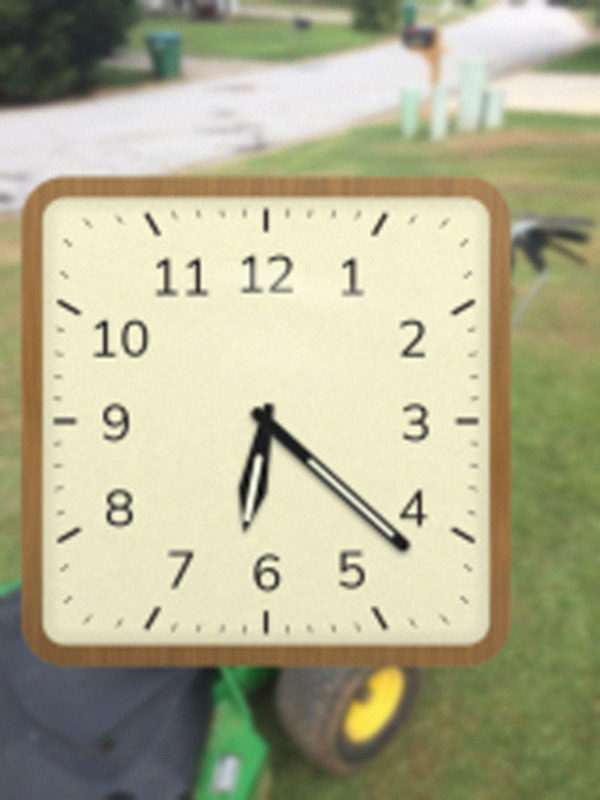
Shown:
6h22
